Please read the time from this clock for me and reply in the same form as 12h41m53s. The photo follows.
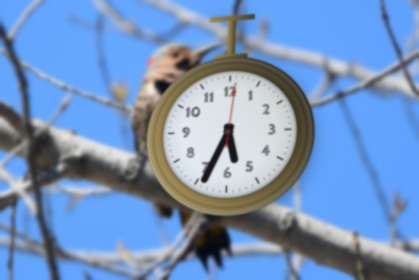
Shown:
5h34m01s
